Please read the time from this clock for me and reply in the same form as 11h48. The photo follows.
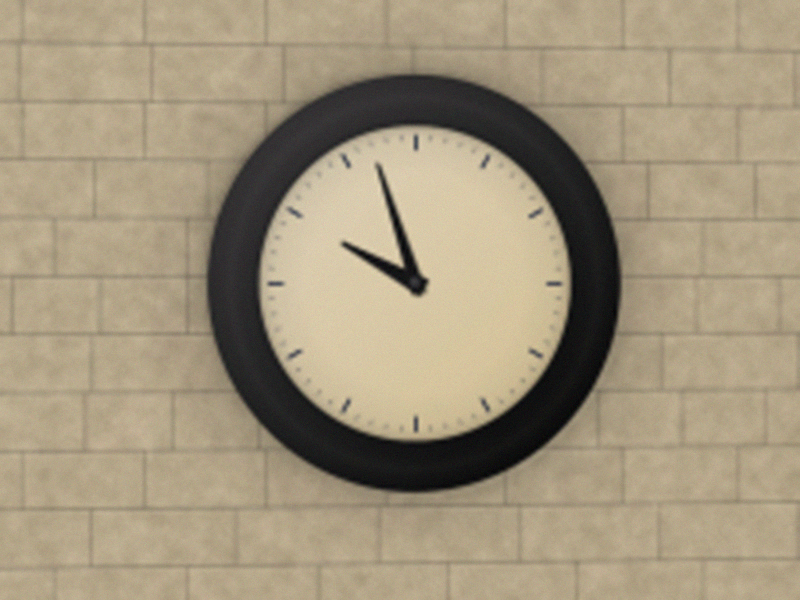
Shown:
9h57
